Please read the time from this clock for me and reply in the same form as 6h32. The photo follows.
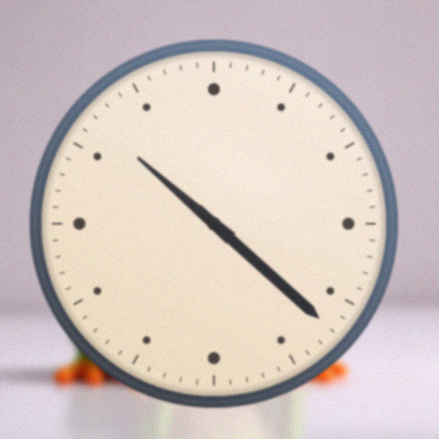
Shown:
10h22
